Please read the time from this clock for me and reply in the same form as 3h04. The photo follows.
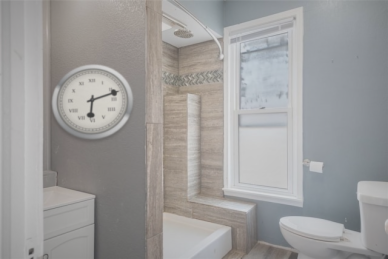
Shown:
6h12
